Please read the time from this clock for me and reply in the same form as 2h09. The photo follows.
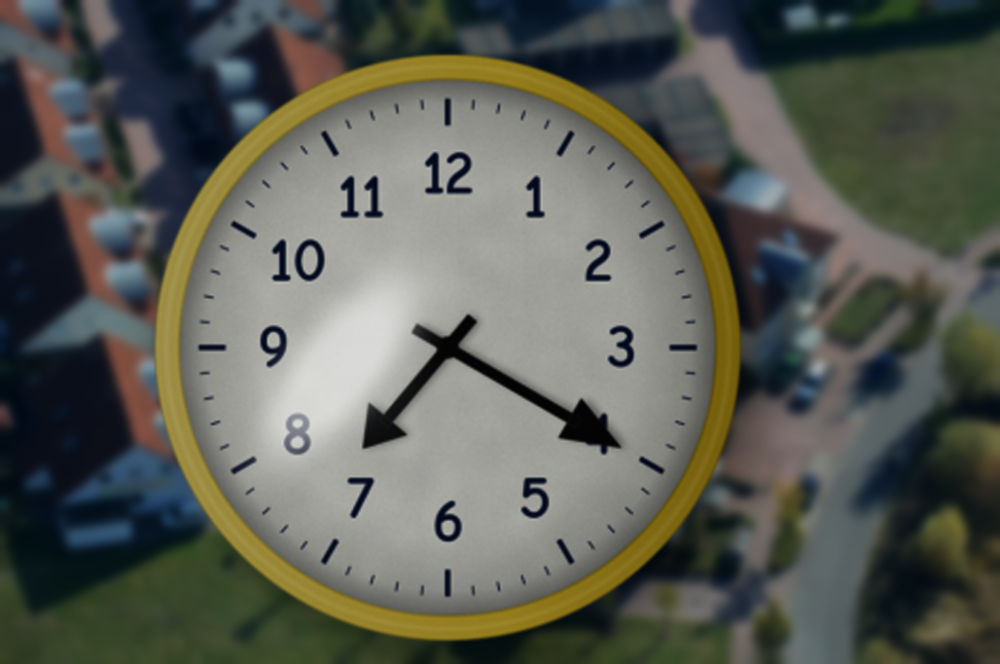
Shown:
7h20
